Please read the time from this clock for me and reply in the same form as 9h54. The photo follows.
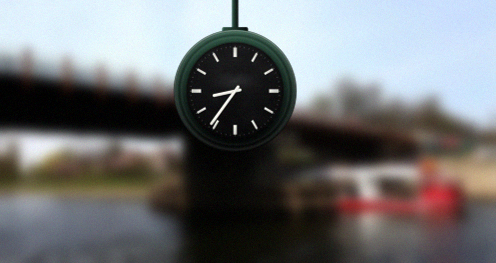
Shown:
8h36
